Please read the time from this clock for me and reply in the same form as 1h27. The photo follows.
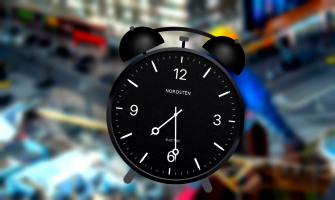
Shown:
7h29
